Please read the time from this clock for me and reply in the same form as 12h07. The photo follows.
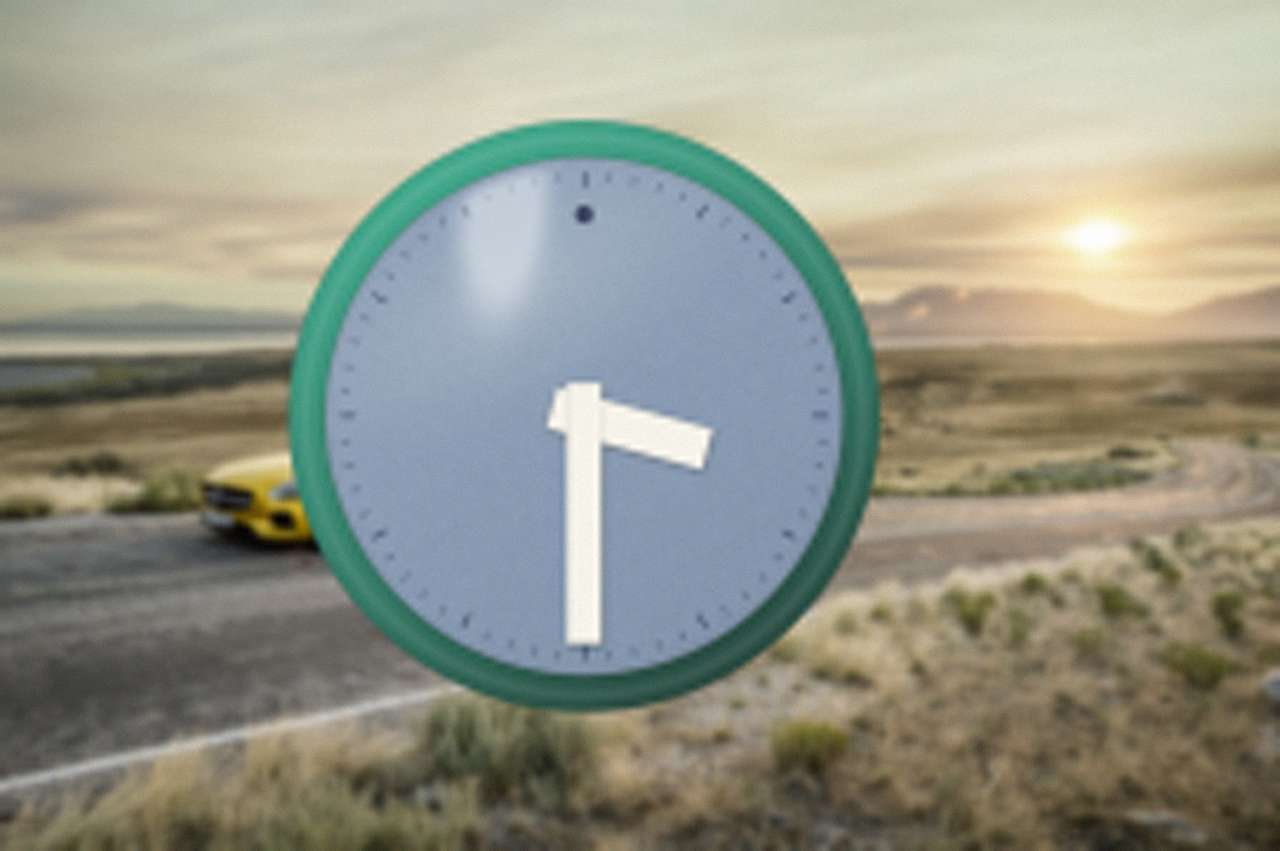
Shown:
3h30
